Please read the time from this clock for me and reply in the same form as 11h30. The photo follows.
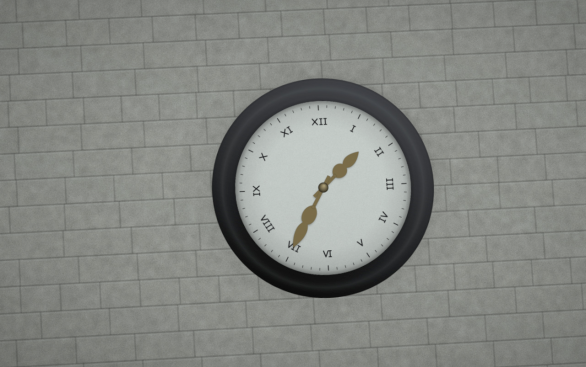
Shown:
1h35
